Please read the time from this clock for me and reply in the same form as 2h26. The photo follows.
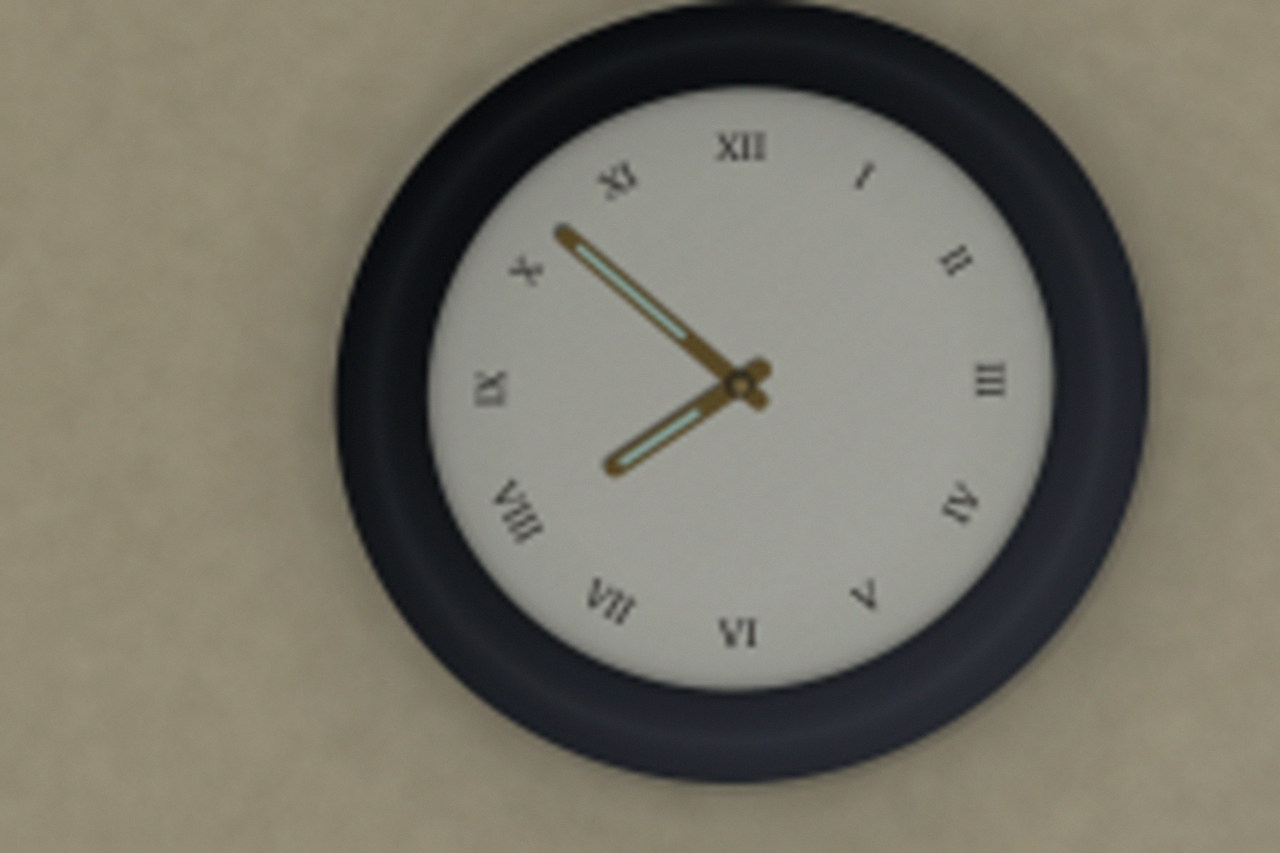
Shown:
7h52
